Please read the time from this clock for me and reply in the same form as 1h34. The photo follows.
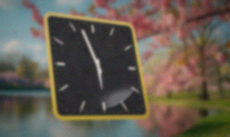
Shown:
5h57
